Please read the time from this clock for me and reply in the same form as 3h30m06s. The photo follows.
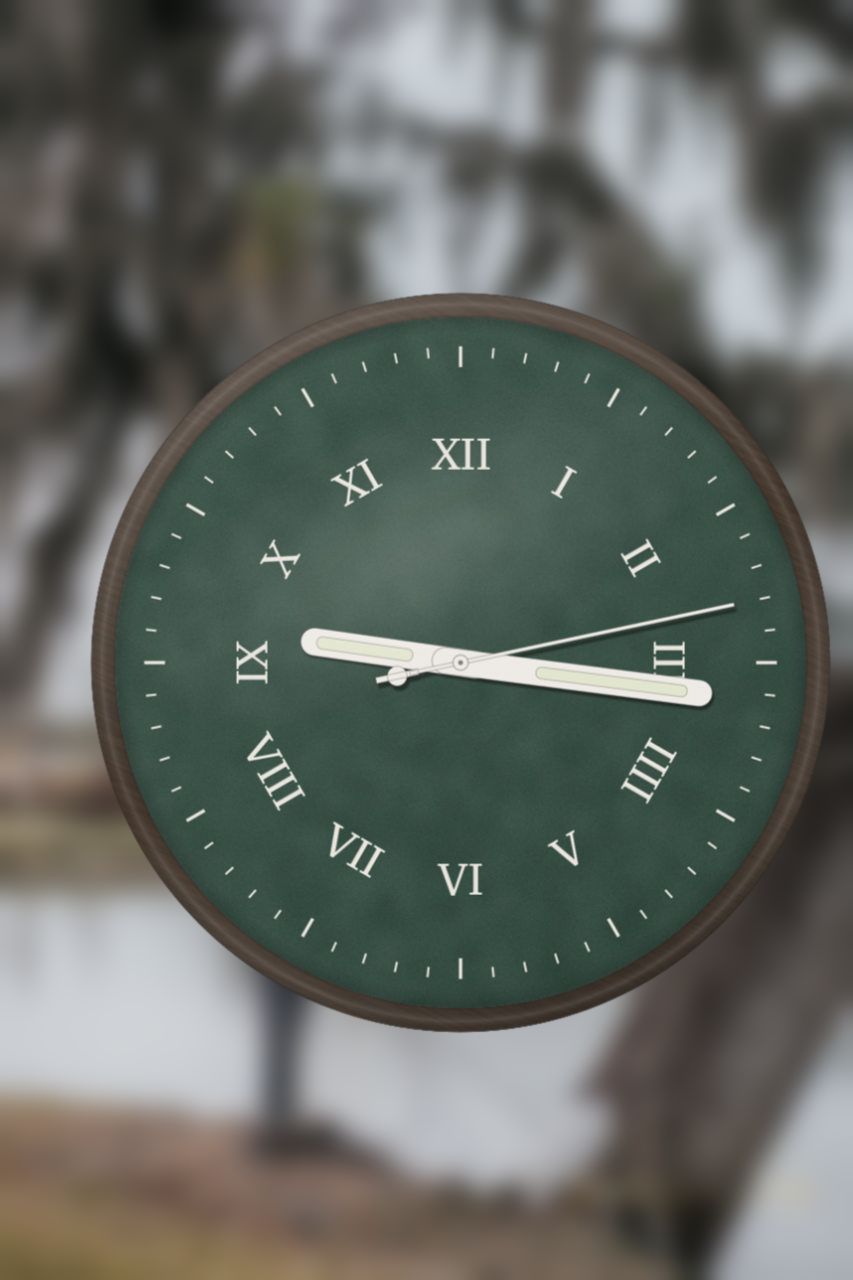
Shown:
9h16m13s
